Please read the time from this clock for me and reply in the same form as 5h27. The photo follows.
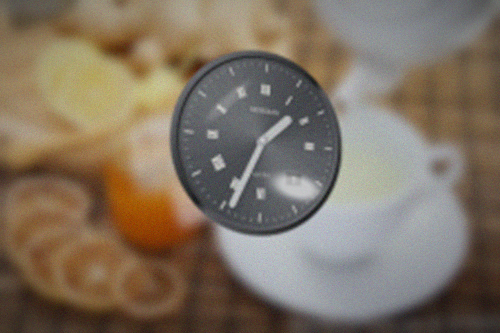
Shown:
1h34
